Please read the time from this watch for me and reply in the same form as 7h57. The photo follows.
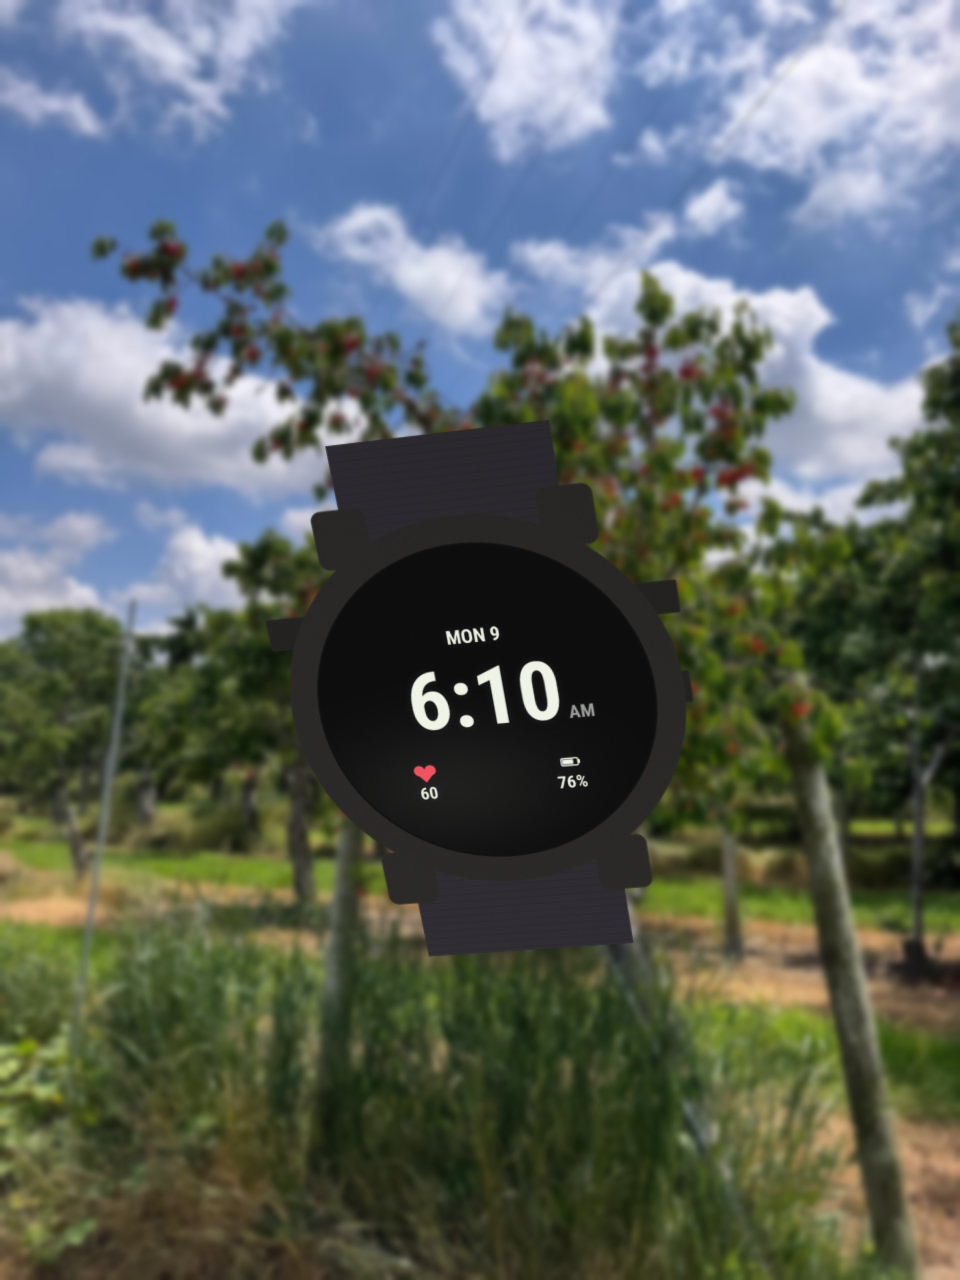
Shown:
6h10
